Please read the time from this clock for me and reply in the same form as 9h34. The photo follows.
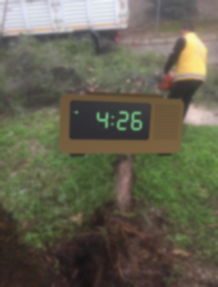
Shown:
4h26
